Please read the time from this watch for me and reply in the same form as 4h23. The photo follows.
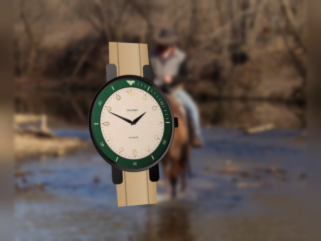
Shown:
1h49
